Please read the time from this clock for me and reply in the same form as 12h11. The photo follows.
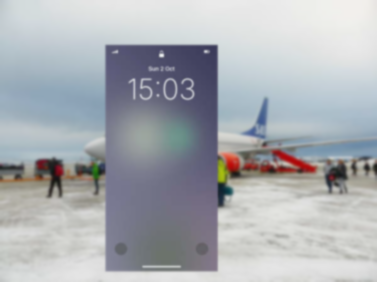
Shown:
15h03
